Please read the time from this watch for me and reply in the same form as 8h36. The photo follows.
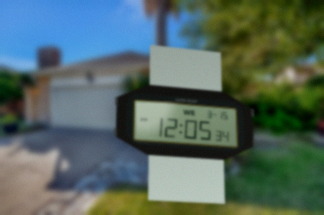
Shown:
12h05
